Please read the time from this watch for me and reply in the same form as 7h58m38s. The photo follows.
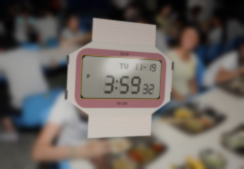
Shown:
3h59m32s
